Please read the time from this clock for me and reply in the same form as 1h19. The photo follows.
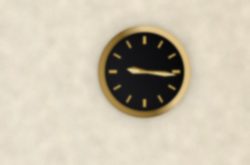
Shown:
9h16
